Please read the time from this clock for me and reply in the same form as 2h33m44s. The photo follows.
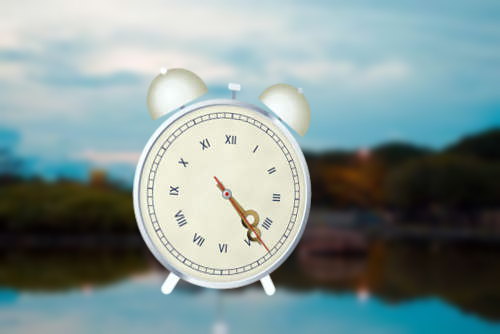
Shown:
4h23m23s
